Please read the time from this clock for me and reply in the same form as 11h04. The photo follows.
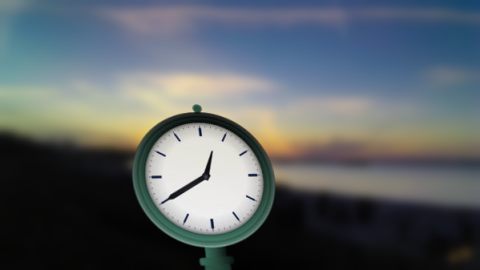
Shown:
12h40
